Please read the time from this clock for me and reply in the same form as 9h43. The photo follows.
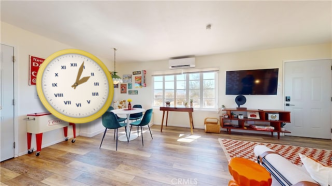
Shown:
2h04
